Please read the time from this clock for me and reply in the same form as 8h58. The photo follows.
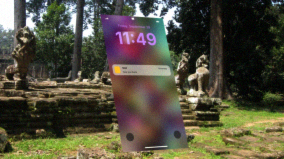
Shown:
11h49
